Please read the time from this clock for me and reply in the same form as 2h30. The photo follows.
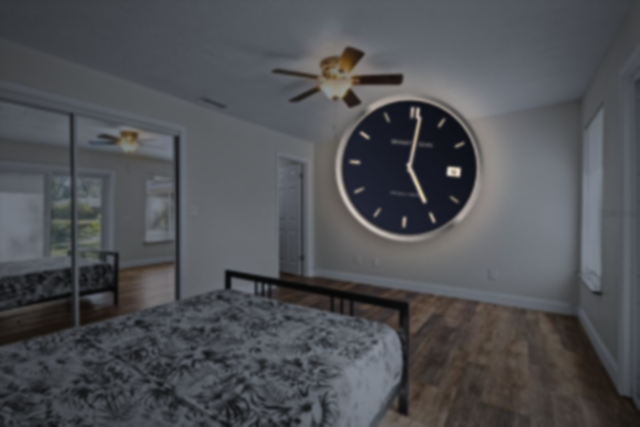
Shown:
5h01
